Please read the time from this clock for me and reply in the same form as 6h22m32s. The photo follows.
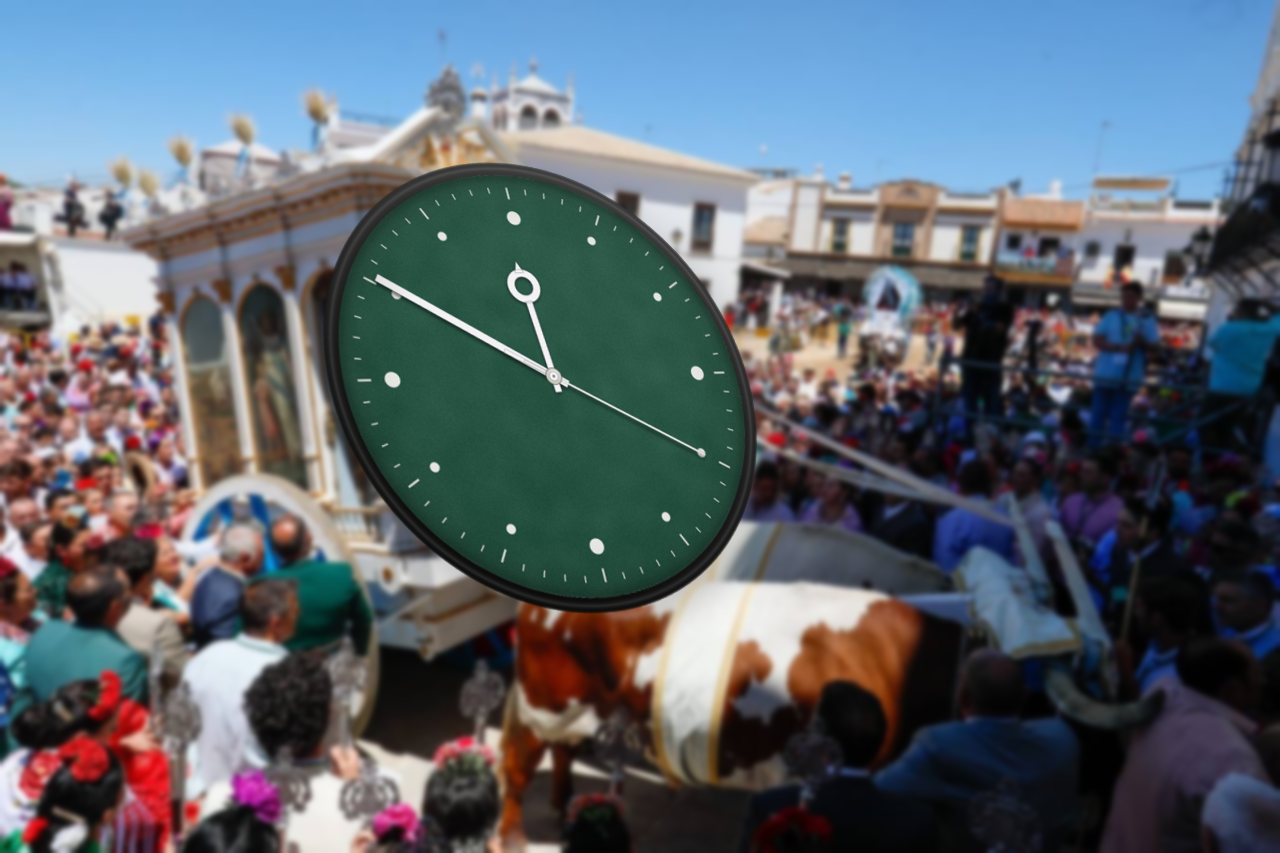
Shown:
11h50m20s
